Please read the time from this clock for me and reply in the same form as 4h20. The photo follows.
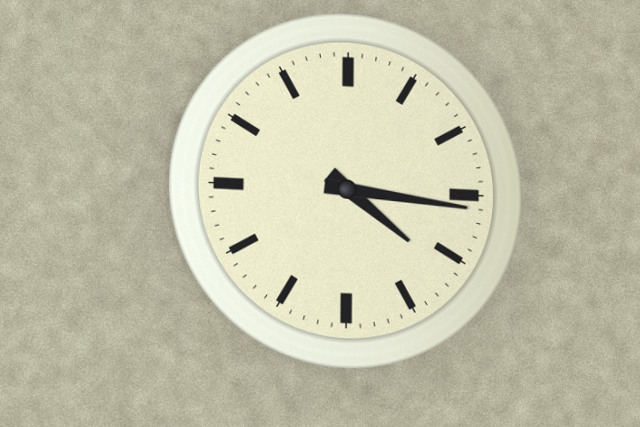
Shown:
4h16
